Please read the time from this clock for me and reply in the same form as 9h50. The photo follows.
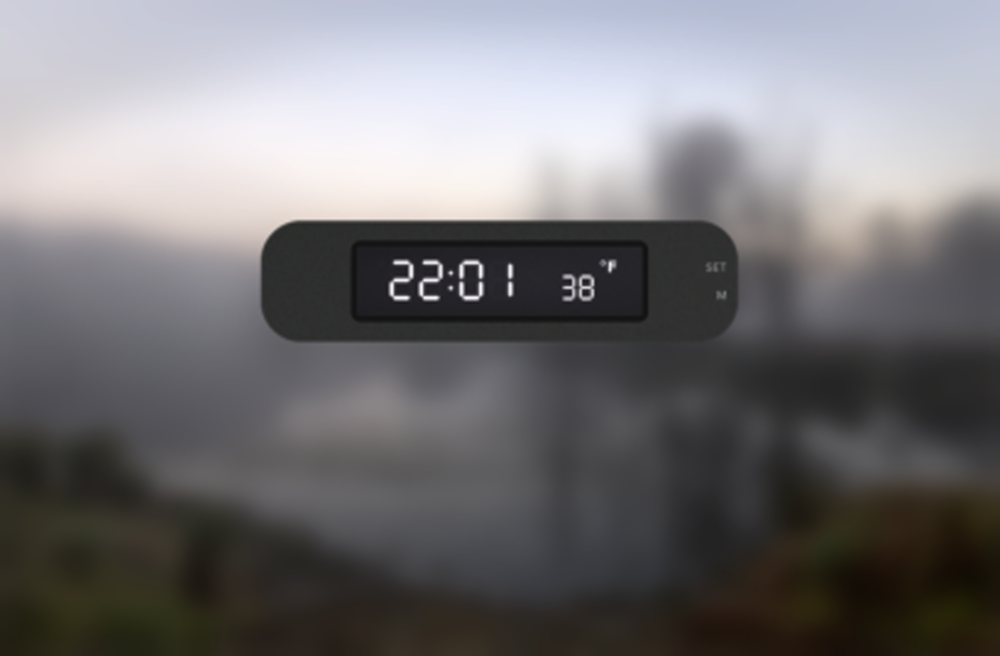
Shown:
22h01
